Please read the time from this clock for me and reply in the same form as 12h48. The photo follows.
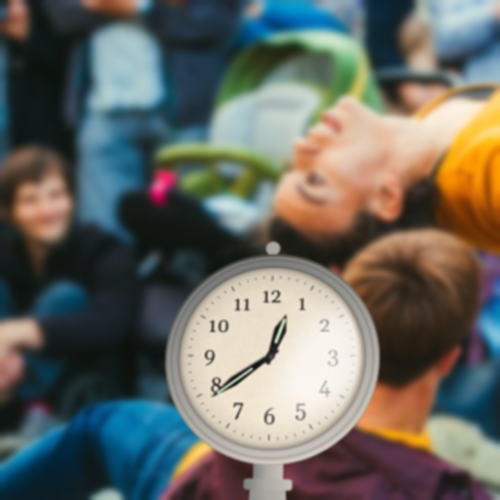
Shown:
12h39
